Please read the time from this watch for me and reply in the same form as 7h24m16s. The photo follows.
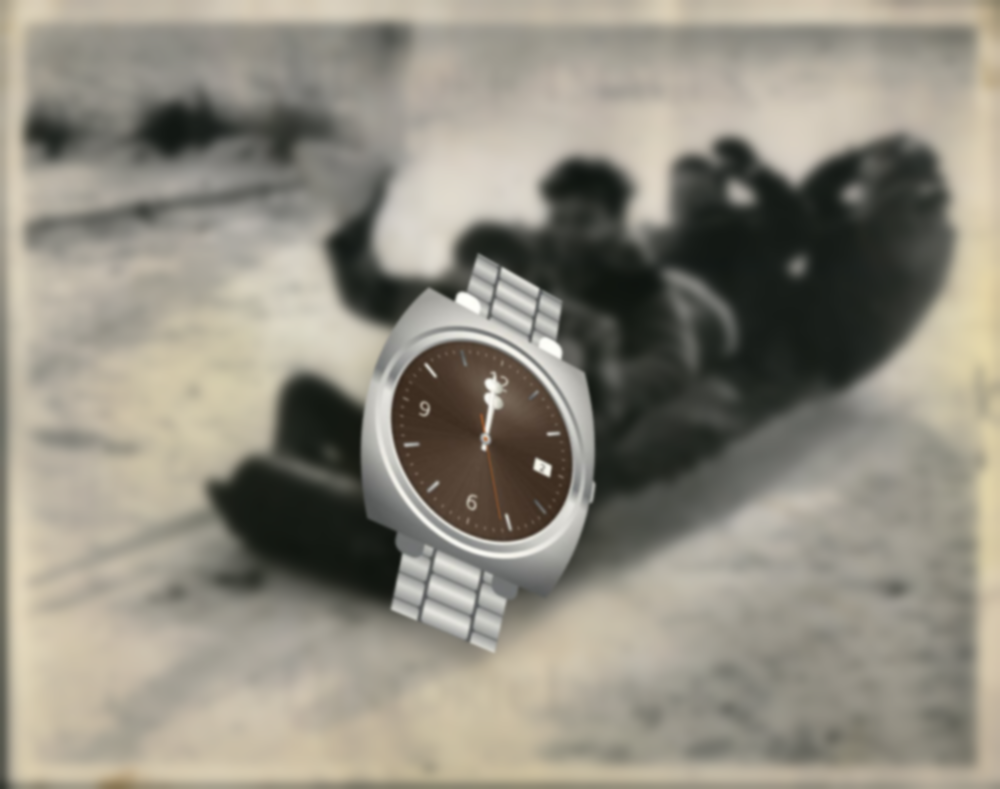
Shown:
11h59m26s
